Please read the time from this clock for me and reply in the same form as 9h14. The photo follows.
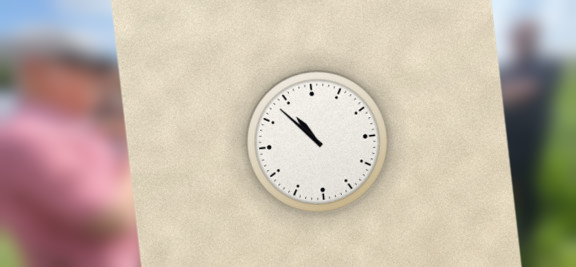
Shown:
10h53
